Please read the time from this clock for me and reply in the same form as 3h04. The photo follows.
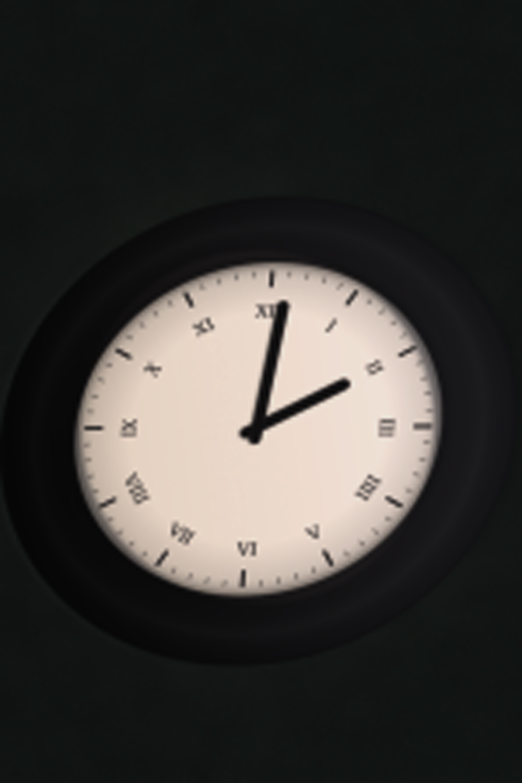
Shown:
2h01
